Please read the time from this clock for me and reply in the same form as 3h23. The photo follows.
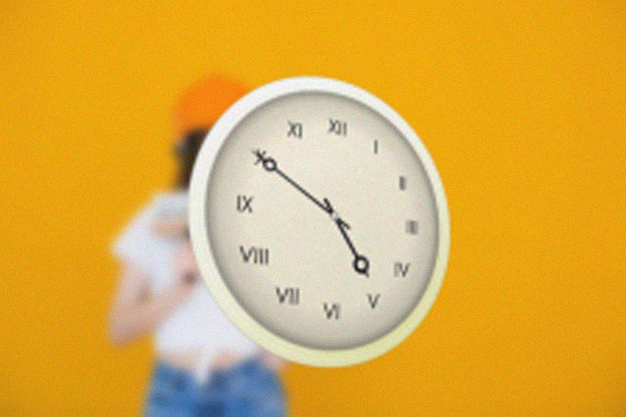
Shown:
4h50
